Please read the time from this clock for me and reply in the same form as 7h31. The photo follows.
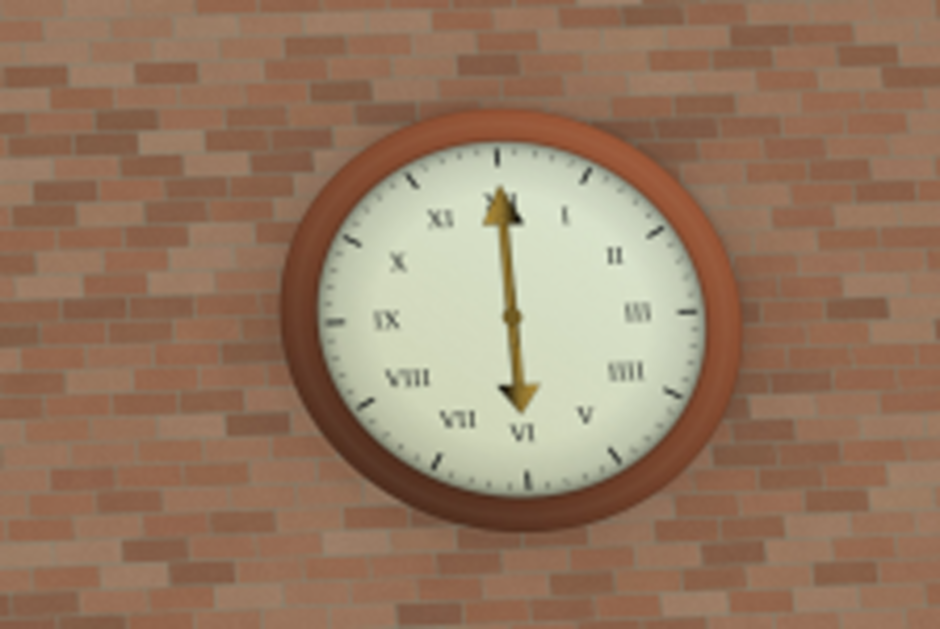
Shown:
6h00
